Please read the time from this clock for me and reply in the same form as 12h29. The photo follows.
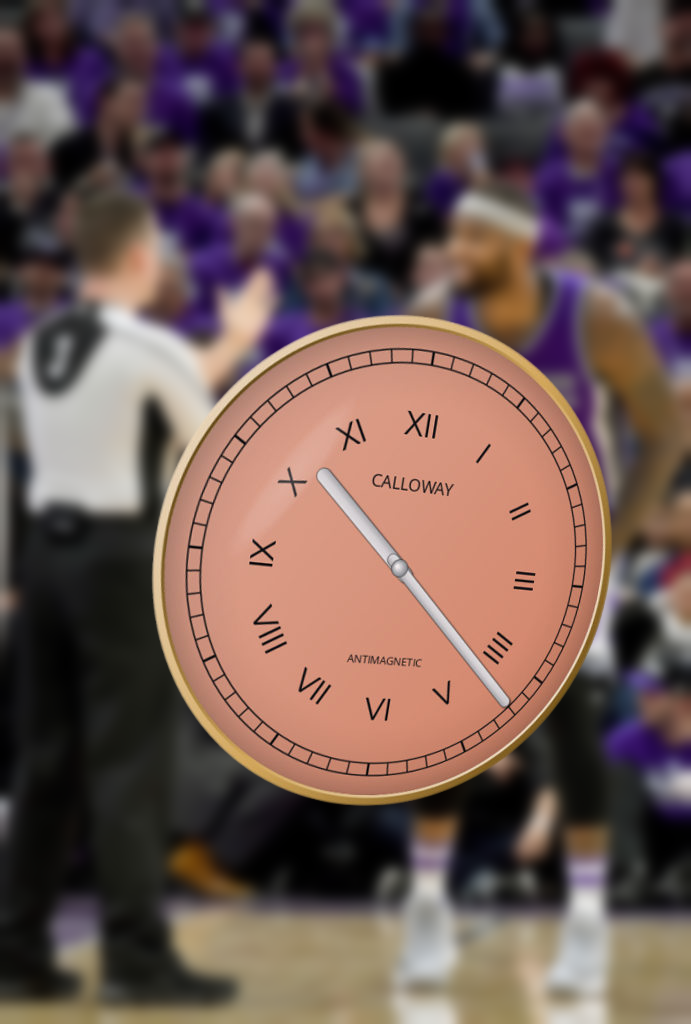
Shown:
10h22
